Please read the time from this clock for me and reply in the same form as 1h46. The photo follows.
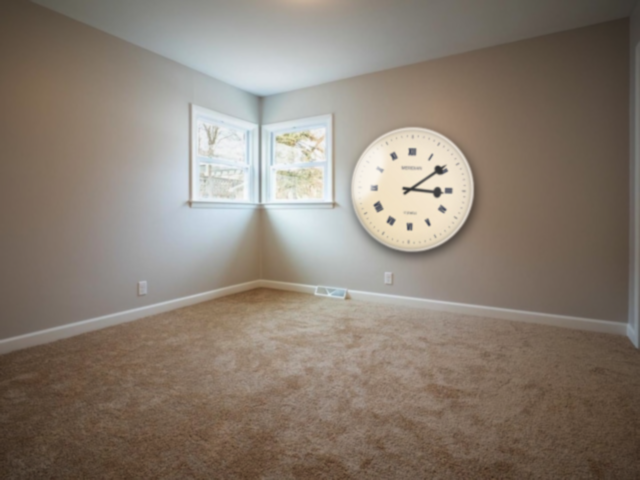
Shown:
3h09
